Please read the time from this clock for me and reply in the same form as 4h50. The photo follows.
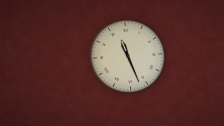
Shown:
11h27
